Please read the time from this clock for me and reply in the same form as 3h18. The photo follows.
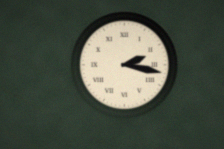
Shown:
2h17
